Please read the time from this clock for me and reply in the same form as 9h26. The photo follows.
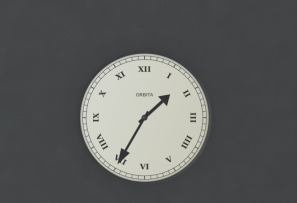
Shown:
1h35
